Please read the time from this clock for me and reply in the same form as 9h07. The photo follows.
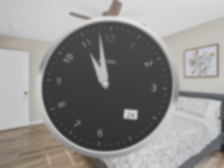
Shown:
10h58
